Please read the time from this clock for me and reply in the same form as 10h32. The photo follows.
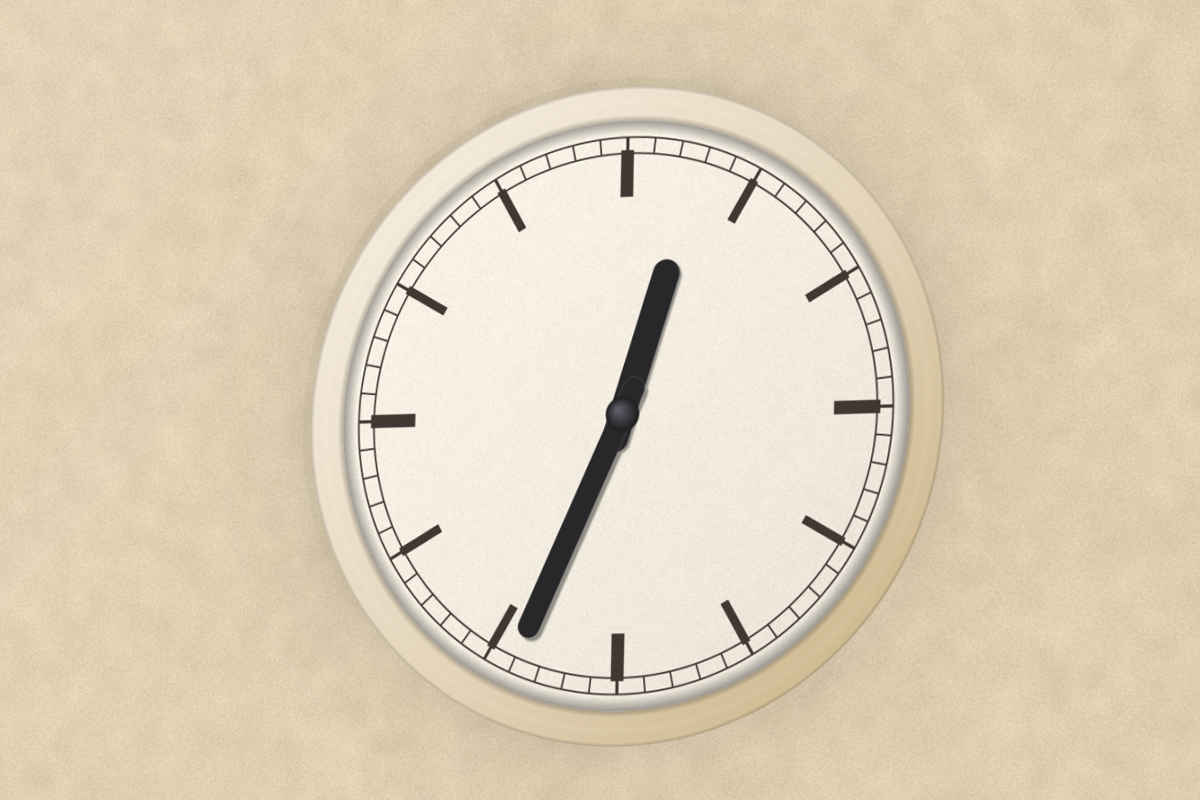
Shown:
12h34
